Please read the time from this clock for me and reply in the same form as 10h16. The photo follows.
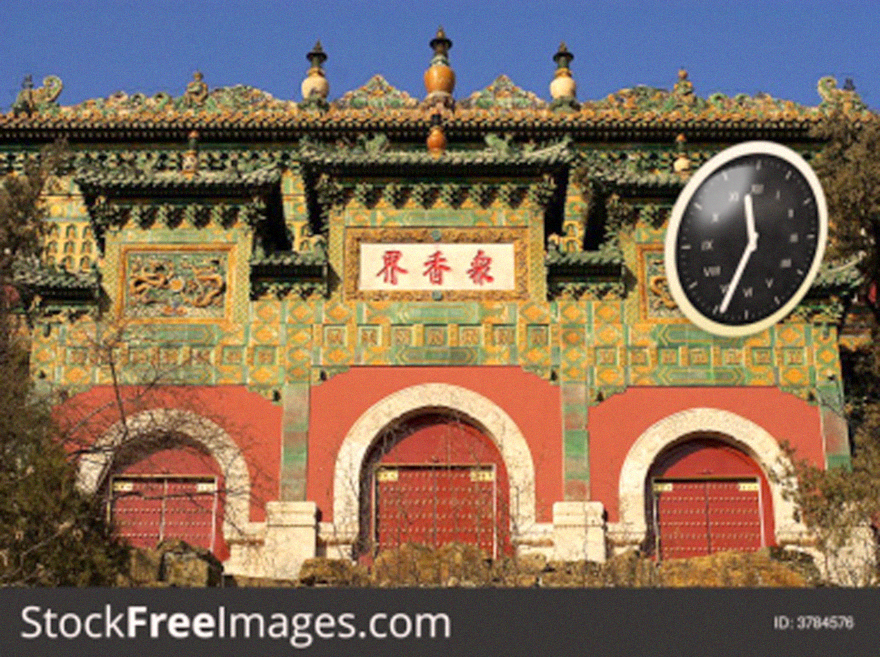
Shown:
11h34
